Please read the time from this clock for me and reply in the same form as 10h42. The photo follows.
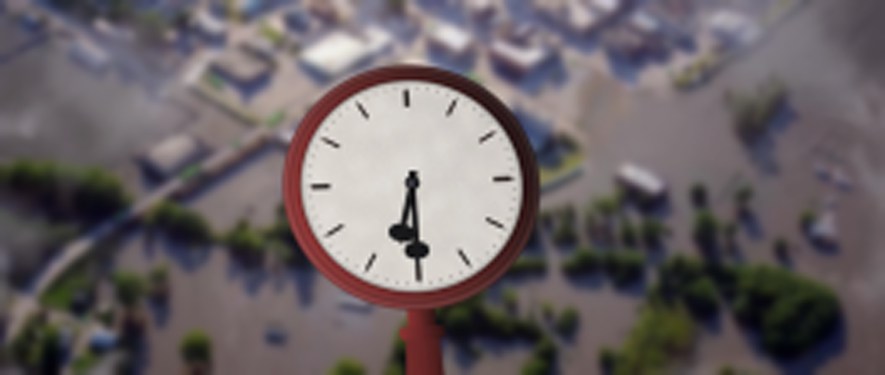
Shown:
6h30
